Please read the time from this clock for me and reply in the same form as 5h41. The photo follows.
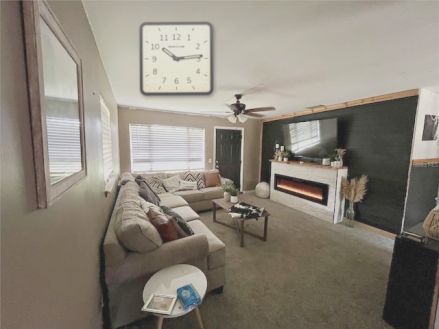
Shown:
10h14
